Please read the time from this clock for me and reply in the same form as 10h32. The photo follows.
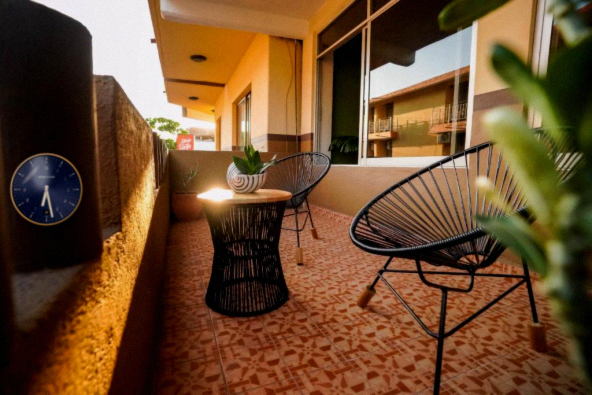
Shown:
6h28
